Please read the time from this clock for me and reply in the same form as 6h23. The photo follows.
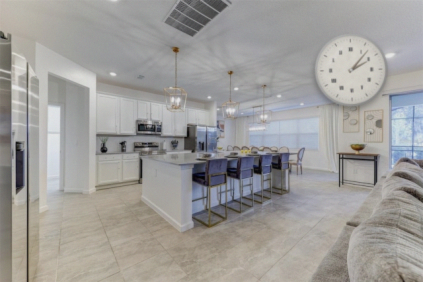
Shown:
2h07
